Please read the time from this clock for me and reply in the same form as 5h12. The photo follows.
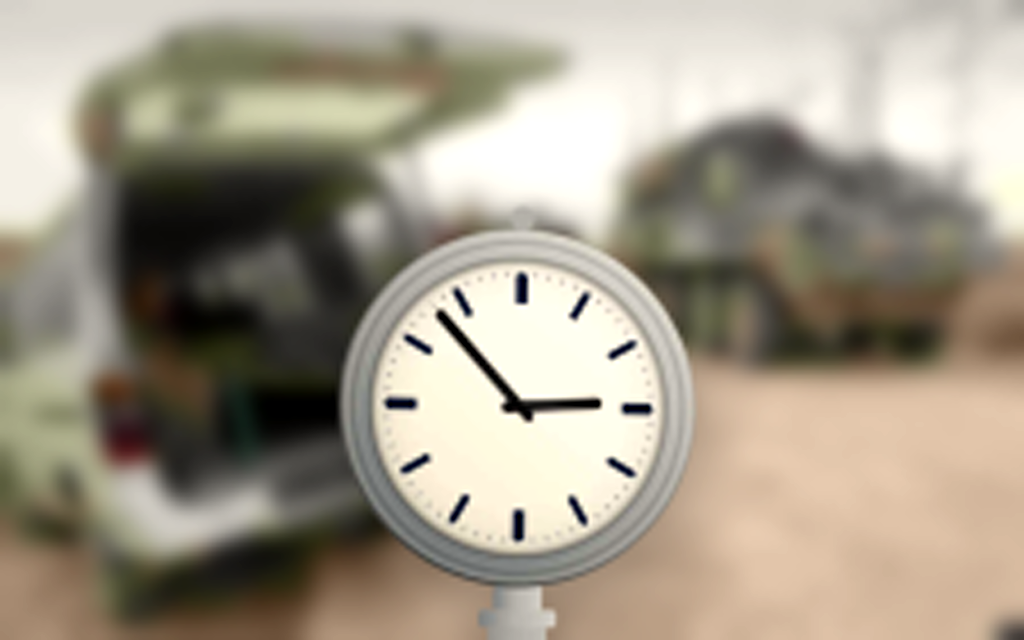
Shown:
2h53
